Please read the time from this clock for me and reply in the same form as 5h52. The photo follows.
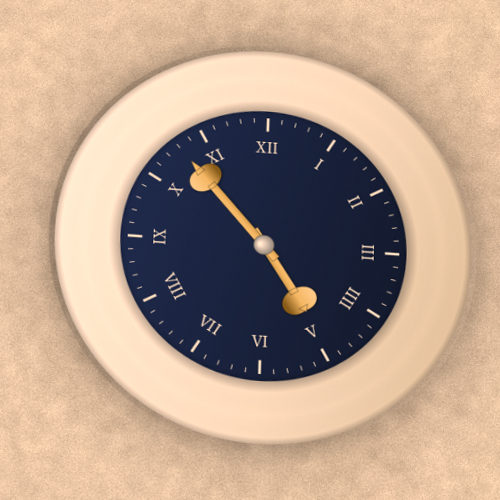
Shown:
4h53
